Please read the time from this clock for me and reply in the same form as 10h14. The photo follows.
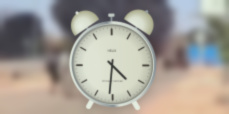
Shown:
4h31
